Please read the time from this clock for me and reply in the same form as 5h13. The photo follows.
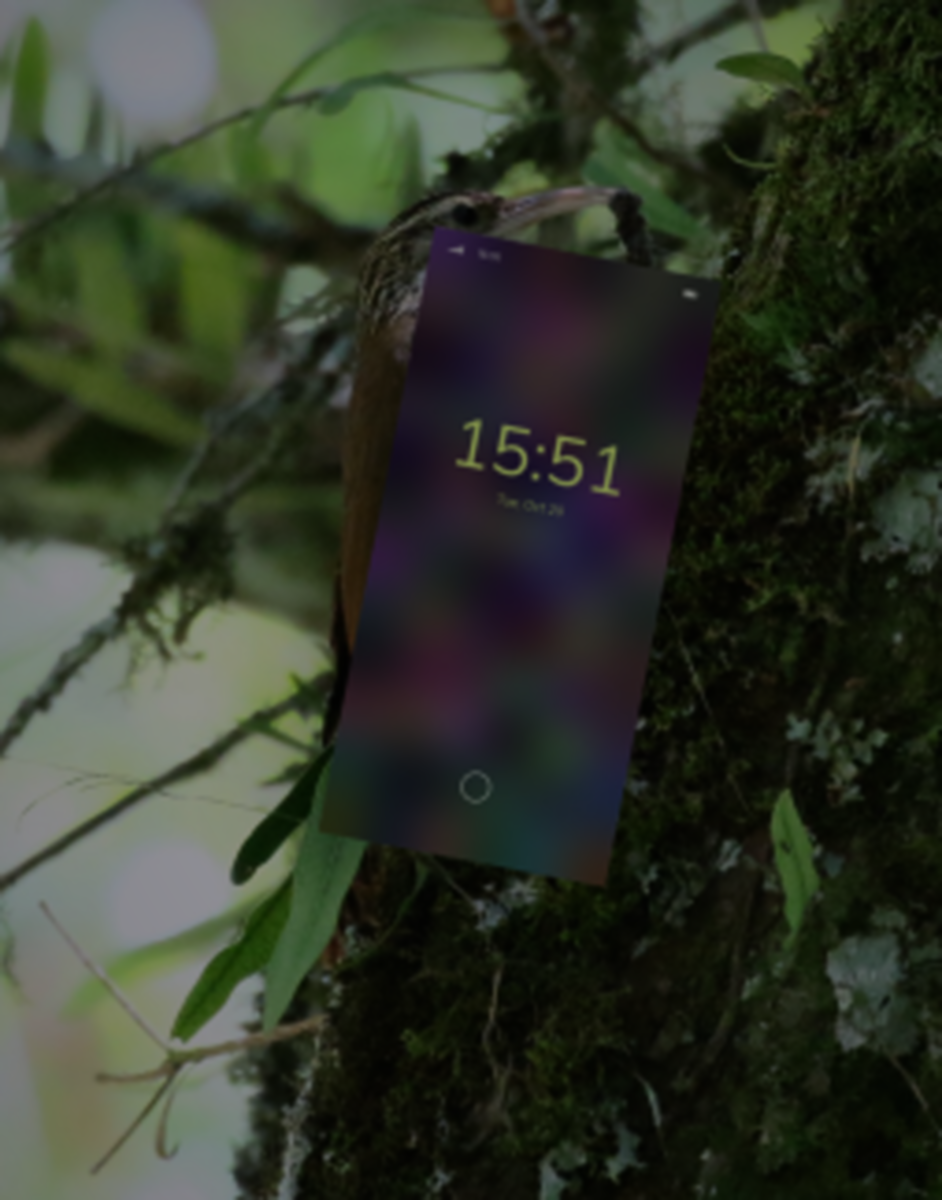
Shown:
15h51
